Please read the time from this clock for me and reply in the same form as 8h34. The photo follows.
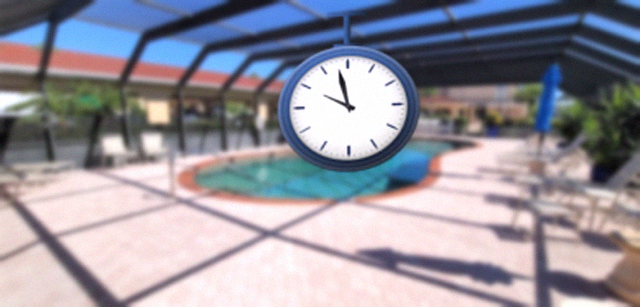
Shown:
9h58
